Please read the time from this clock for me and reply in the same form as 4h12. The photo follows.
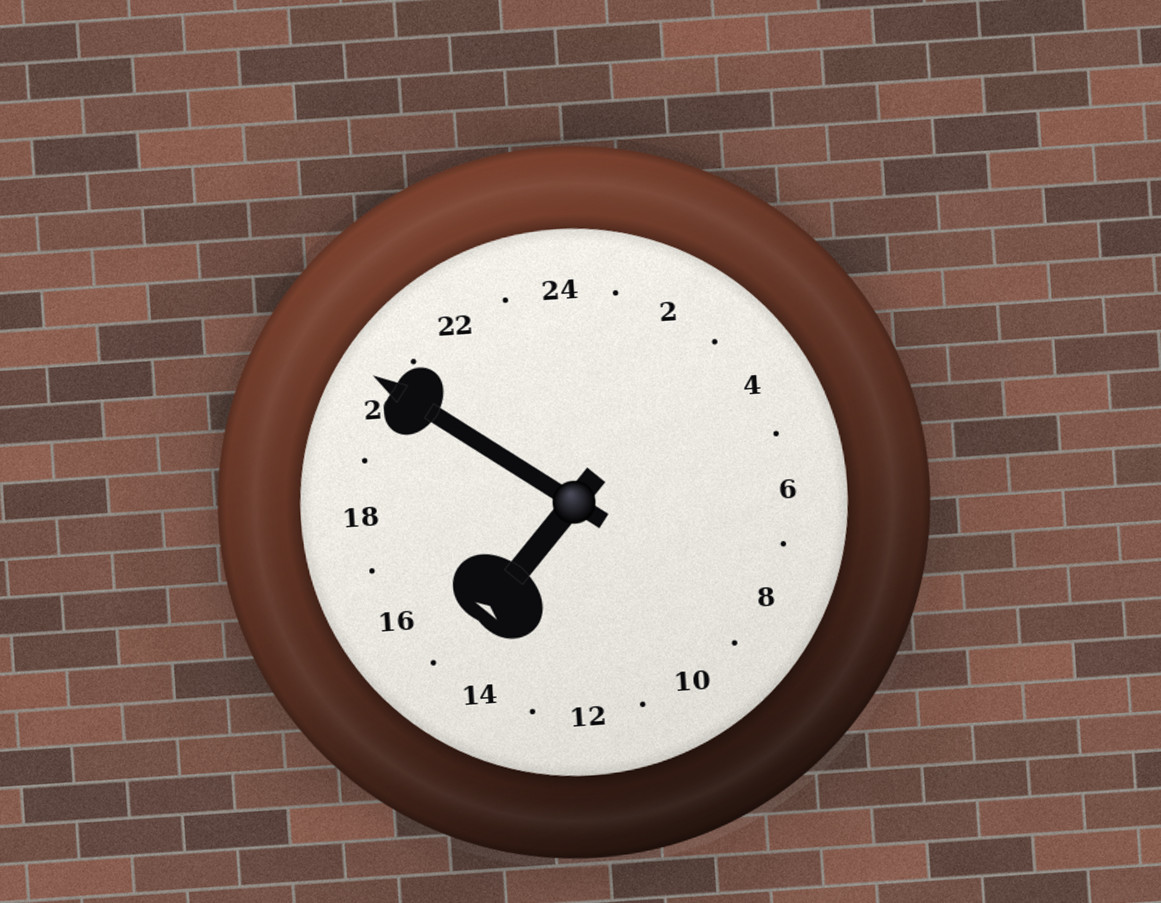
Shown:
14h51
